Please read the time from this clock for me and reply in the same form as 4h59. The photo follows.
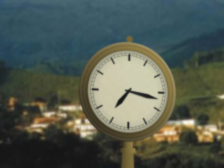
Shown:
7h17
